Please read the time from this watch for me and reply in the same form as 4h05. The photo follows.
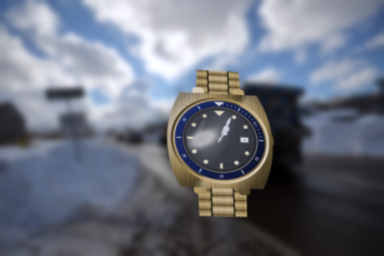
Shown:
1h04
